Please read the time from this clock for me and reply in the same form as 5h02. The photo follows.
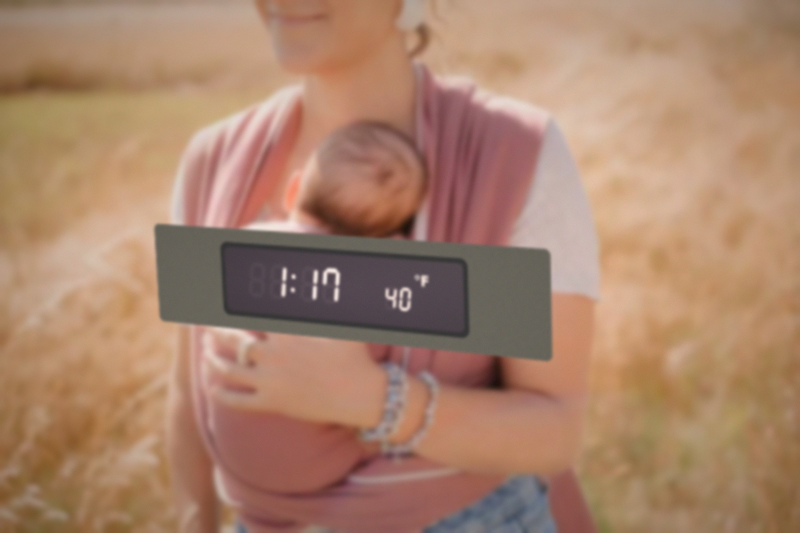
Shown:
1h17
